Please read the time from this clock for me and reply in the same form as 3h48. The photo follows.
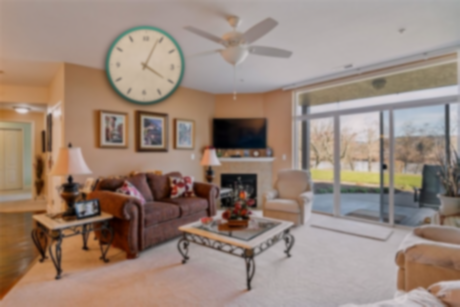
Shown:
4h04
